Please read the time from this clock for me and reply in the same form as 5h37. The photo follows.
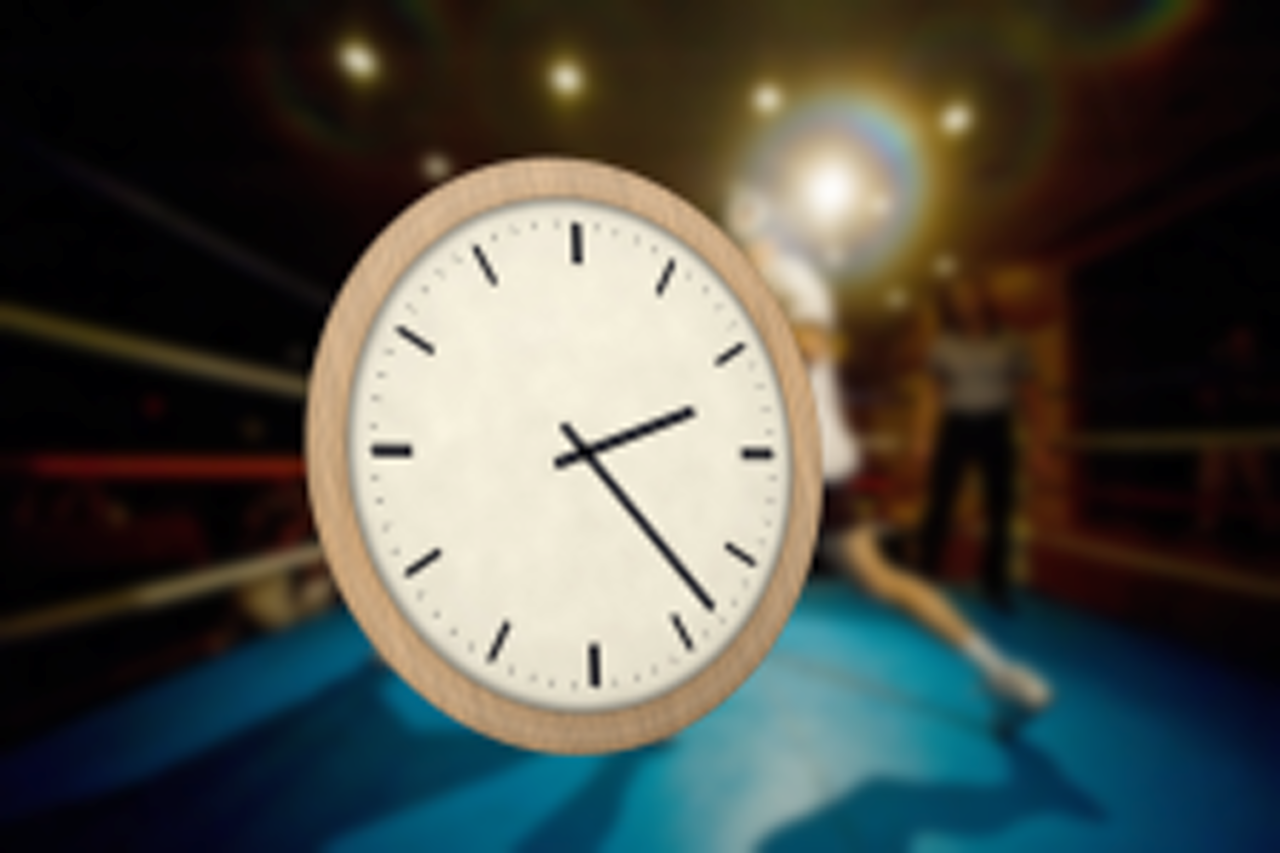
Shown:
2h23
